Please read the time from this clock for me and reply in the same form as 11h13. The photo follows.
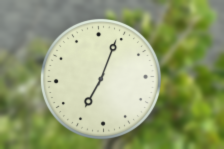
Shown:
7h04
